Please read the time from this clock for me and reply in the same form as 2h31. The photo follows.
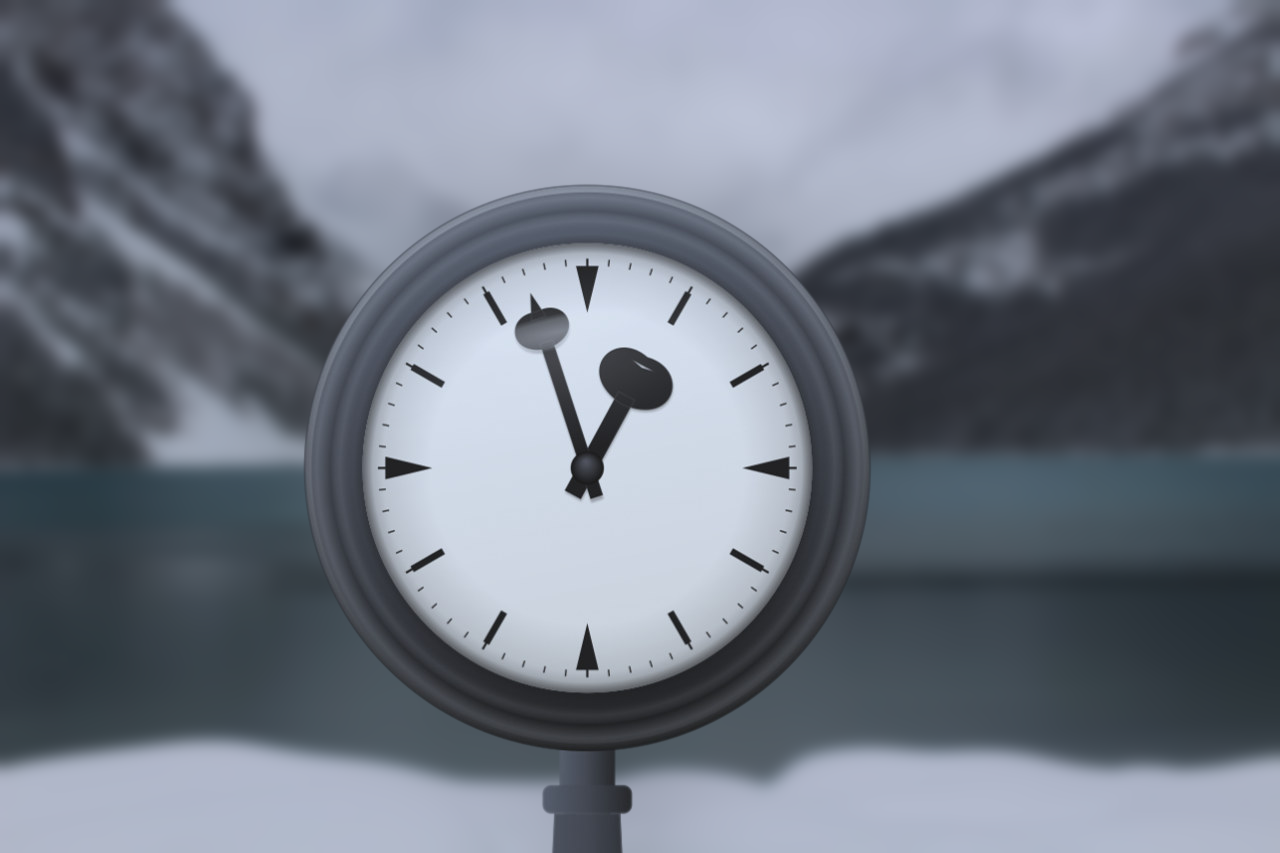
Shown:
12h57
